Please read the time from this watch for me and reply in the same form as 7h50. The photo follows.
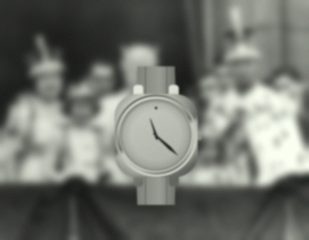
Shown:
11h22
